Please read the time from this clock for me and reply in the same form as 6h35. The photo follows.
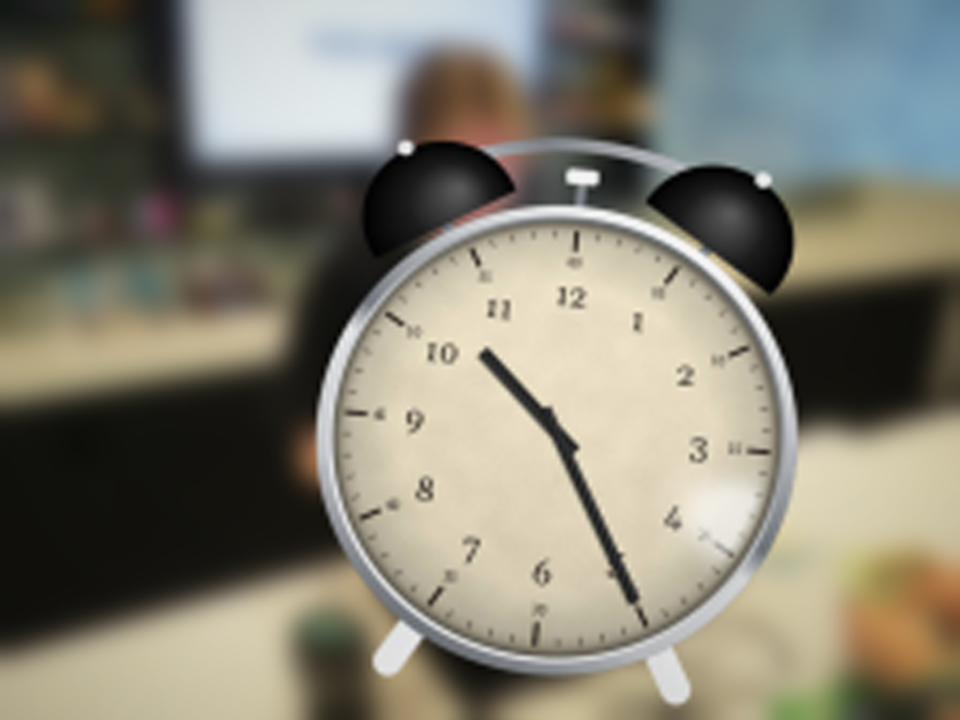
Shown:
10h25
